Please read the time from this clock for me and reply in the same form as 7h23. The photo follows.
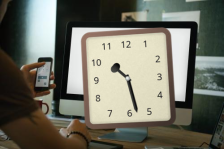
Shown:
10h28
